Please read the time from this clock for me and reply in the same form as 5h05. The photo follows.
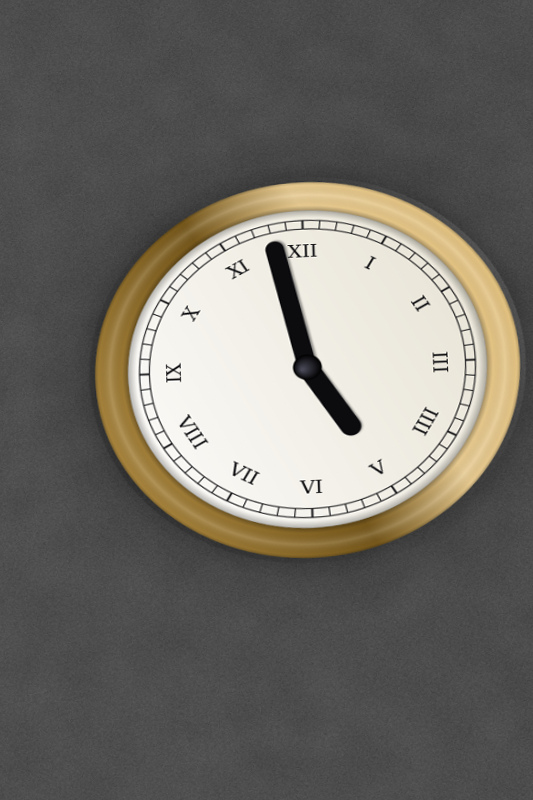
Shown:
4h58
